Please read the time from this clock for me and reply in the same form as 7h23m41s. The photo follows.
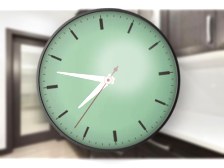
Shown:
7h47m37s
